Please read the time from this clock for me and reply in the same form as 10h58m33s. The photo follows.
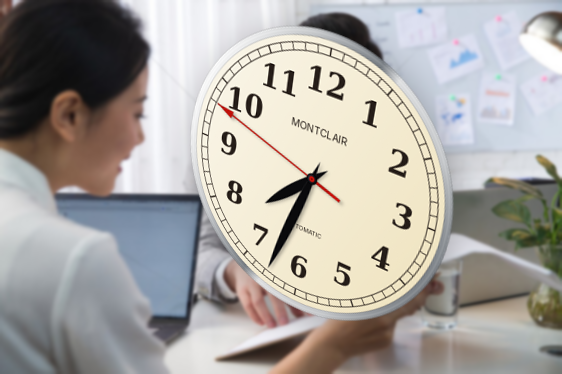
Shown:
7h32m48s
